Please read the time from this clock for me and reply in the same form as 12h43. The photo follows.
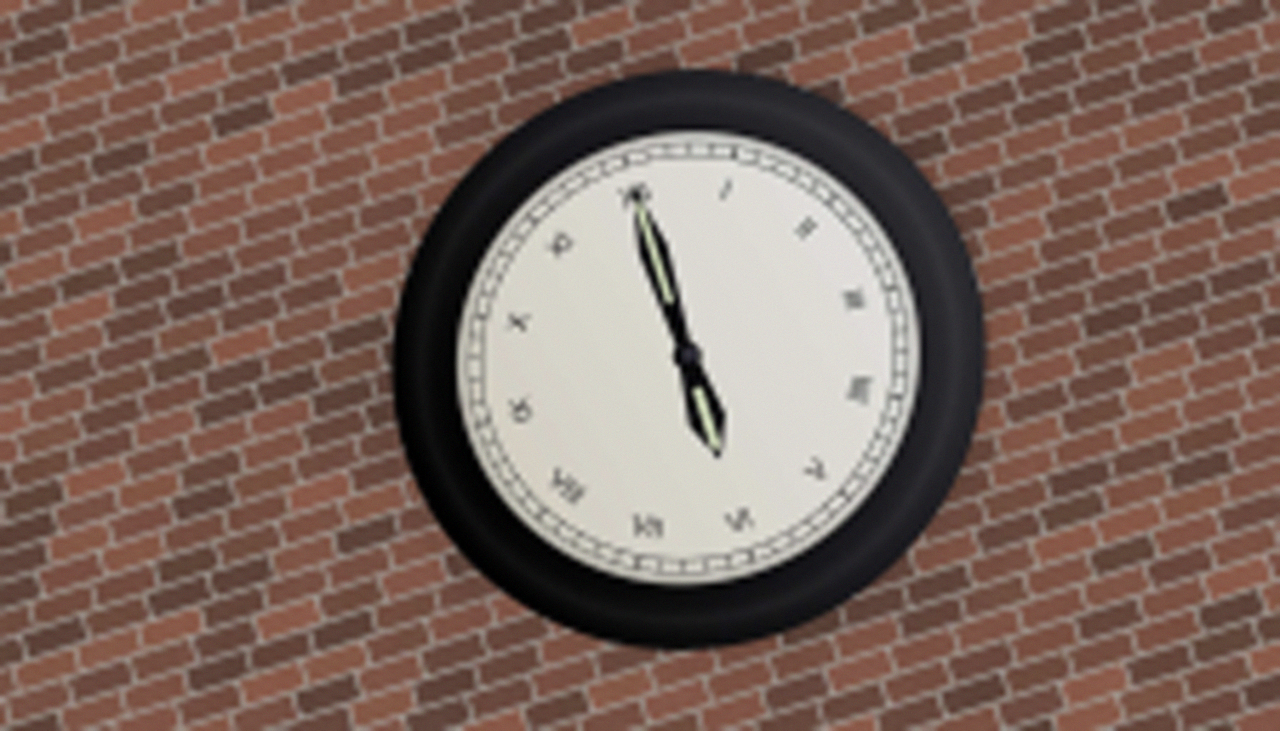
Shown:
6h00
